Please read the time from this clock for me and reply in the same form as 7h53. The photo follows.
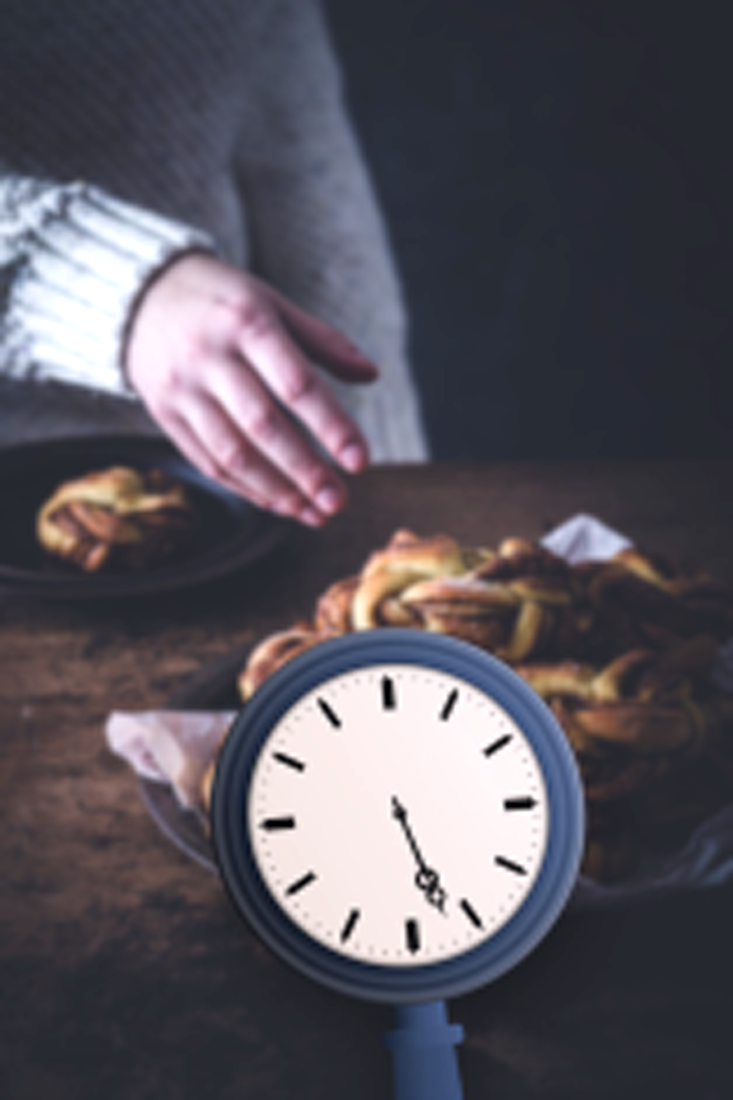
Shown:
5h27
